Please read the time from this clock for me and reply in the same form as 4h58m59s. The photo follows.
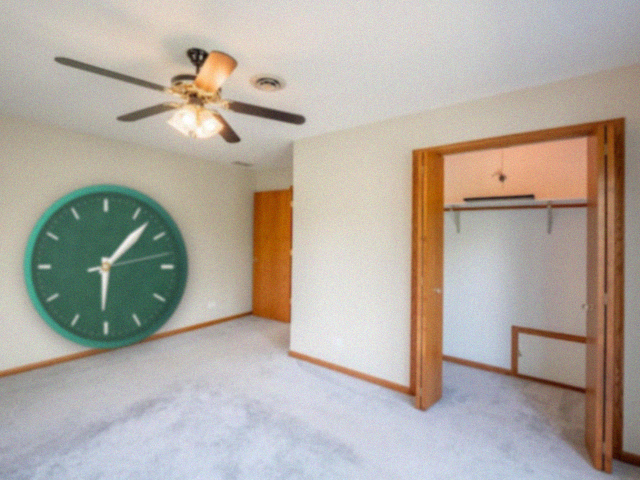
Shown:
6h07m13s
